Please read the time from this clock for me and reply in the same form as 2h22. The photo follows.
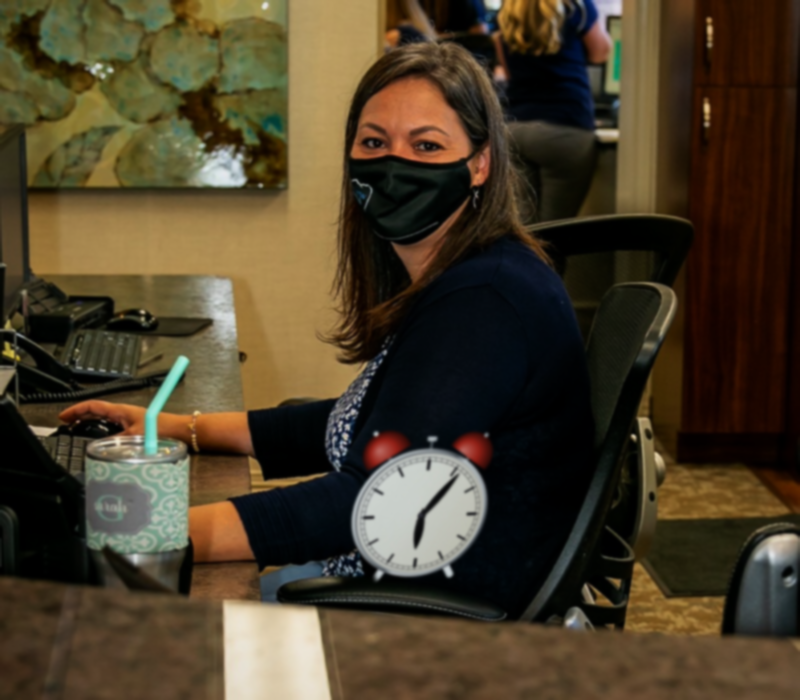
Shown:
6h06
